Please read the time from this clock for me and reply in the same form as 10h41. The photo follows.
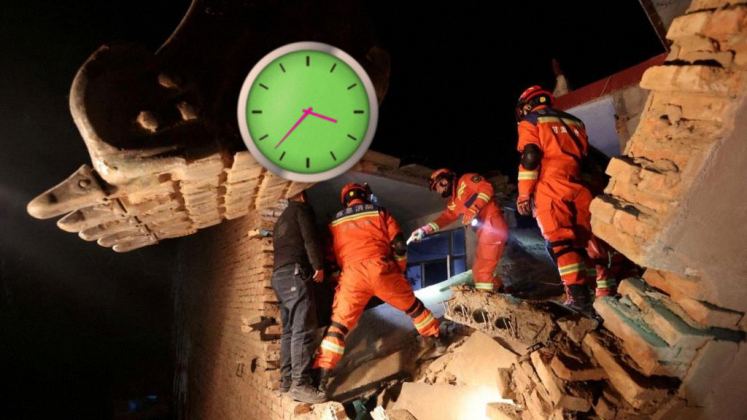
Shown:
3h37
